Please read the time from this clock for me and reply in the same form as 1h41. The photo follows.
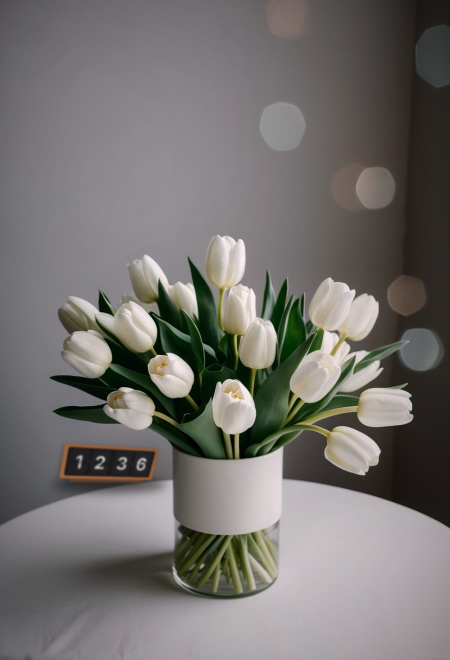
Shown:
12h36
